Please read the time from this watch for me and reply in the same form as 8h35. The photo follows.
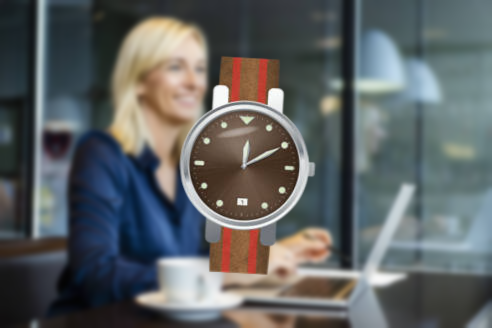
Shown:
12h10
